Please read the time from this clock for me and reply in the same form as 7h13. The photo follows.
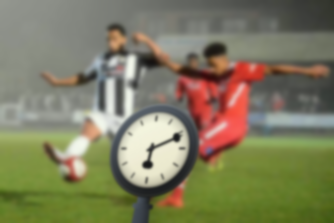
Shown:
6h11
